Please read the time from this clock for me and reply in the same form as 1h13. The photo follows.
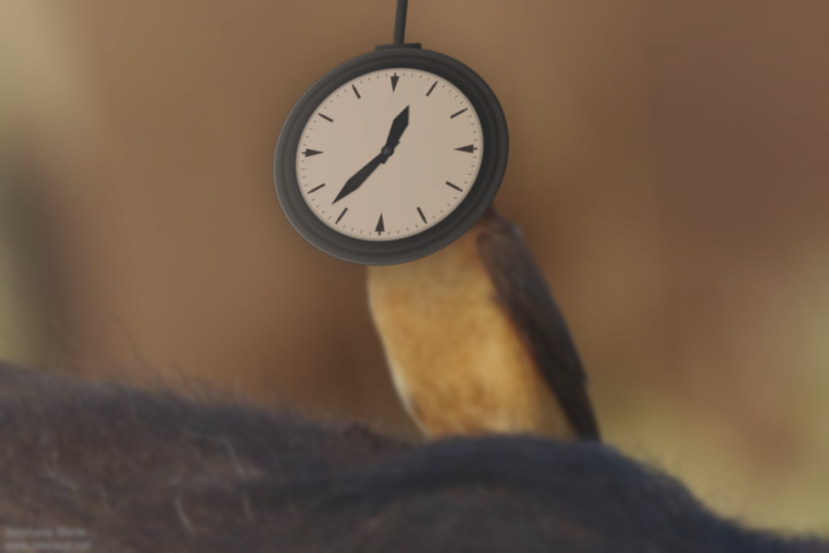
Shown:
12h37
